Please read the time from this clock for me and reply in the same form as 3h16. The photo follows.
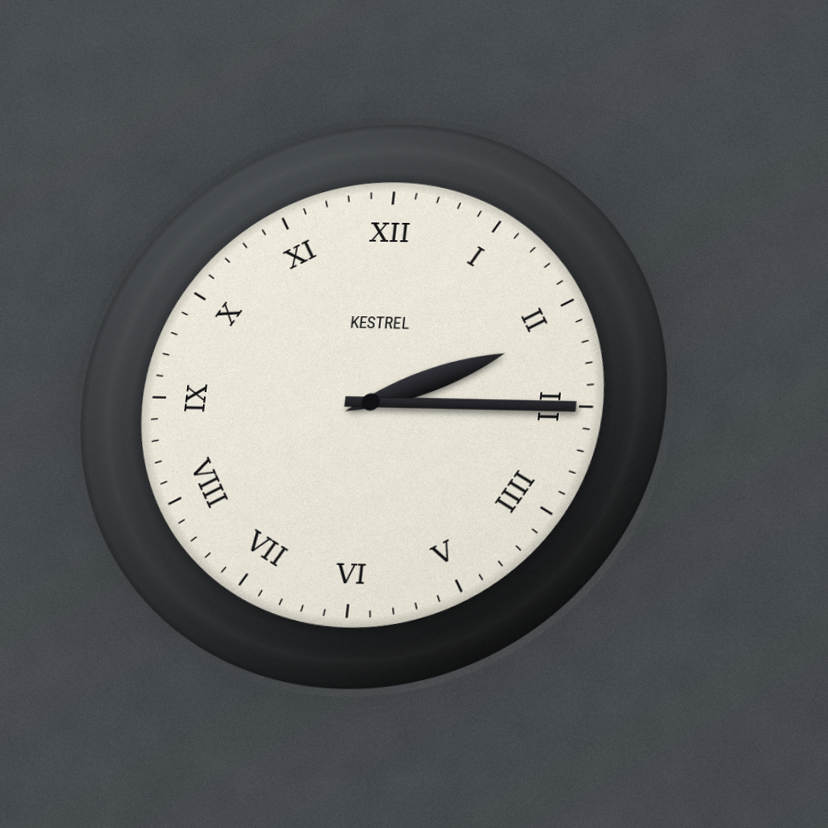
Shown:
2h15
